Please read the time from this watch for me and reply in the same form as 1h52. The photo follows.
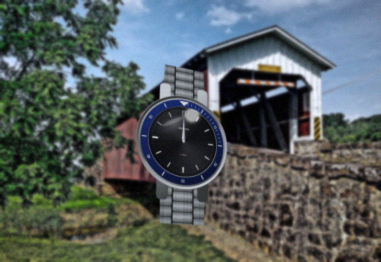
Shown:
12h00
